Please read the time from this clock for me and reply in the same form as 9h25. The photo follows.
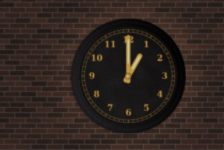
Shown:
1h00
